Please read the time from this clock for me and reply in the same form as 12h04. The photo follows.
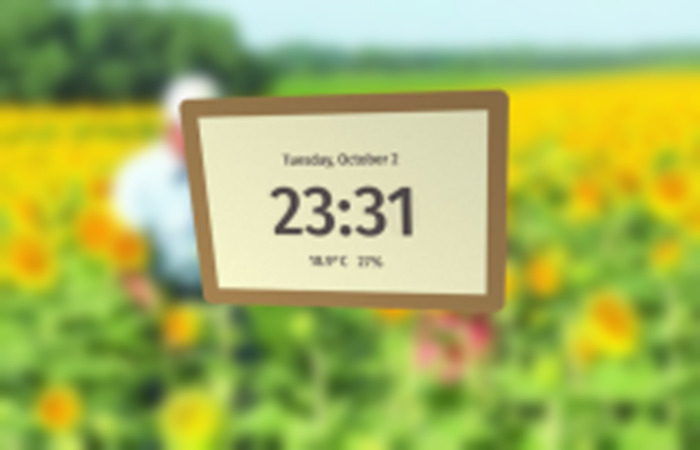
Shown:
23h31
